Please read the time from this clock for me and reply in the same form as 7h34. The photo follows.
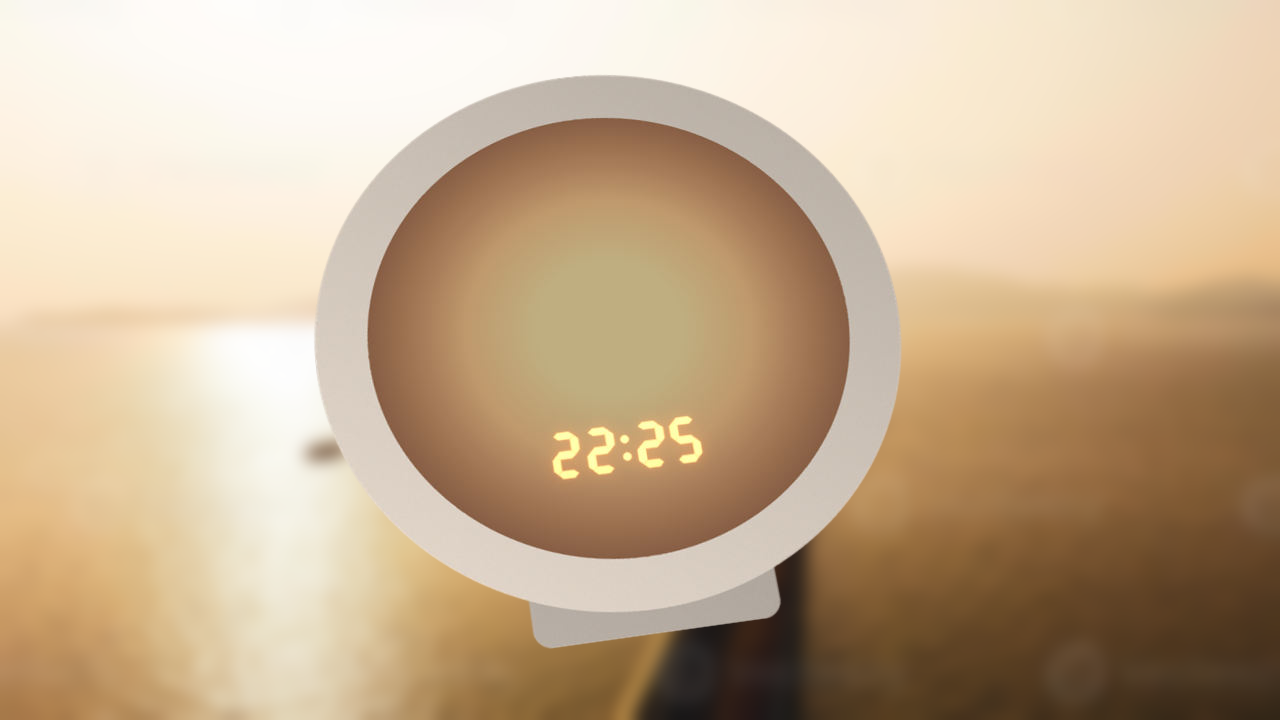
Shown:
22h25
